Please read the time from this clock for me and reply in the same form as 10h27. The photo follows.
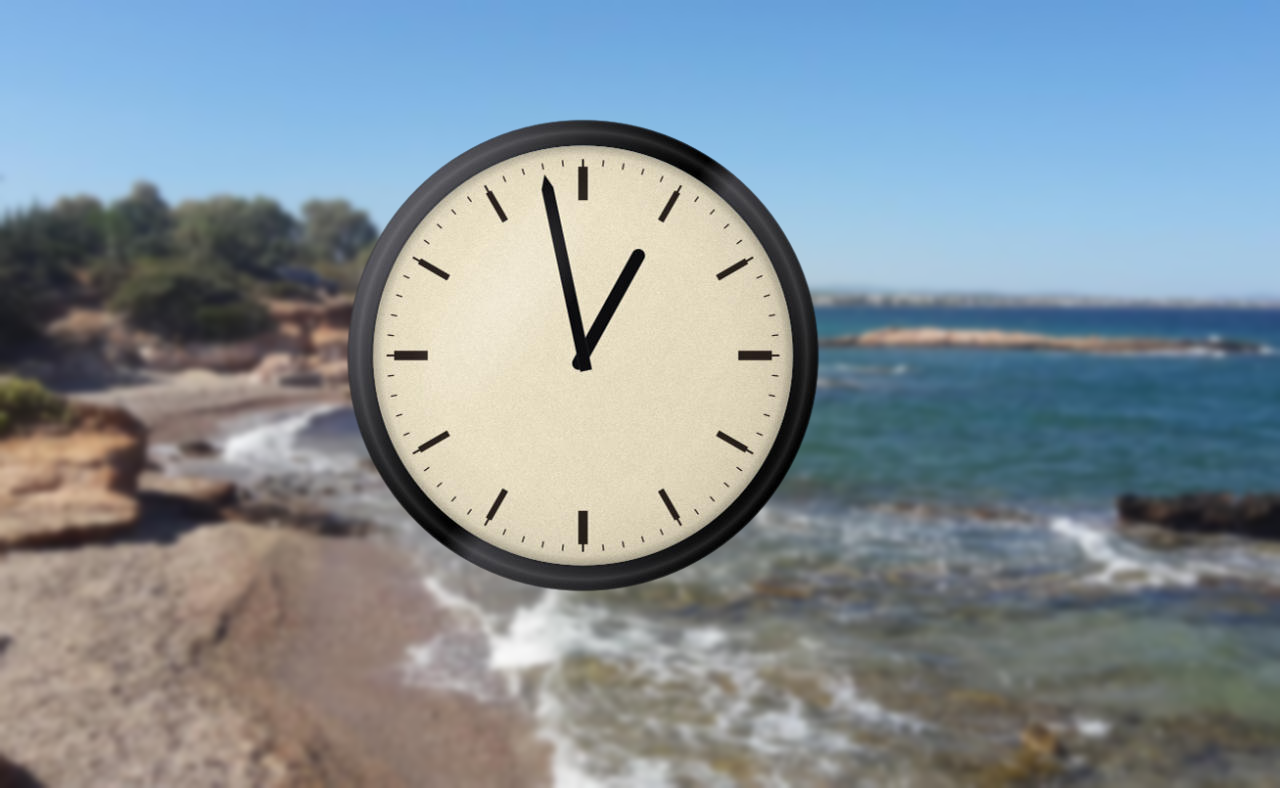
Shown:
12h58
